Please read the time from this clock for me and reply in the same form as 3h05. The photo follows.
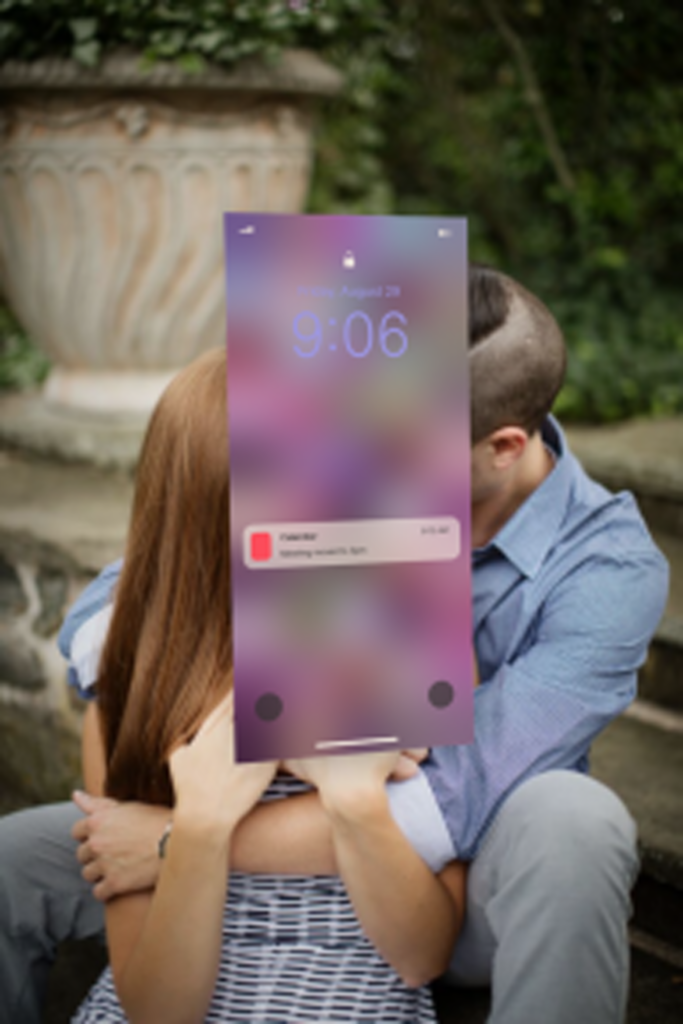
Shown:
9h06
